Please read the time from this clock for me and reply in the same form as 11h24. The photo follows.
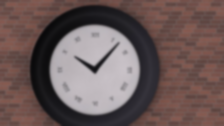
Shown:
10h07
